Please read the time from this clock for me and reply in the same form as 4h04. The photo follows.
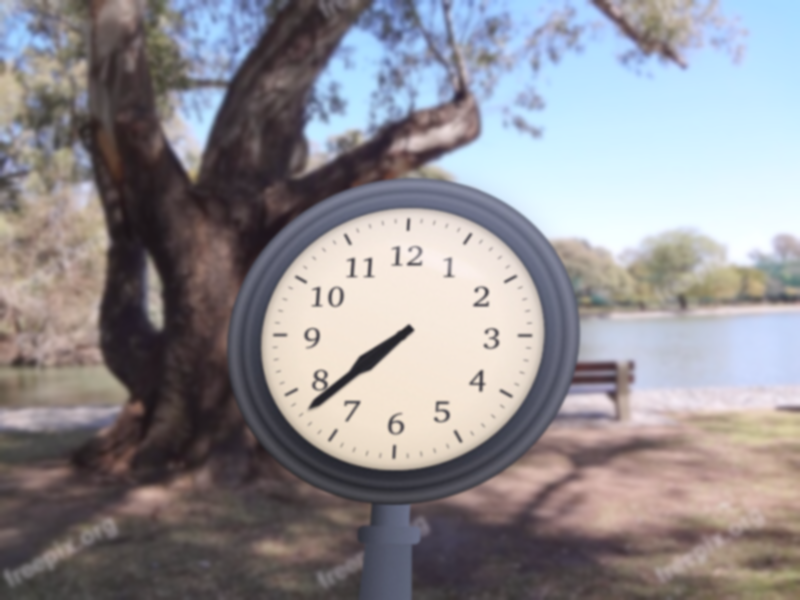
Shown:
7h38
